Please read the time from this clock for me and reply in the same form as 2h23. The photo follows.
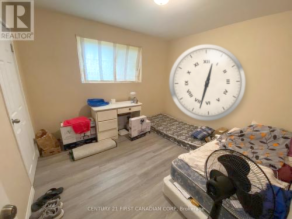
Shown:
12h33
